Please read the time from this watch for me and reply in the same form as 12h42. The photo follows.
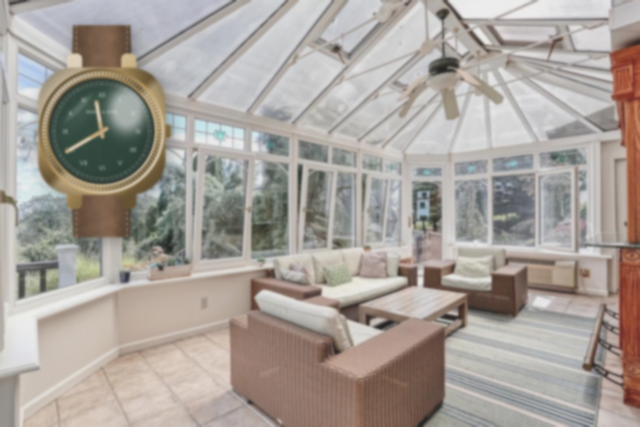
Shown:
11h40
